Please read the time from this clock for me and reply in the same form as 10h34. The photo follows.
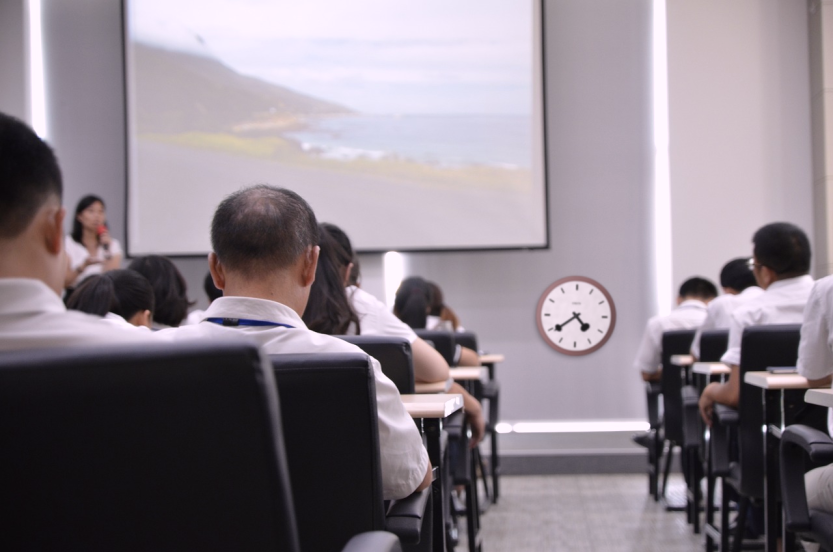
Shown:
4h39
